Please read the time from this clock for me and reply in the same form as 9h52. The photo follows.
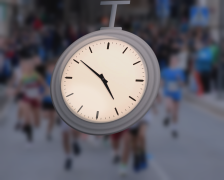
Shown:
4h51
